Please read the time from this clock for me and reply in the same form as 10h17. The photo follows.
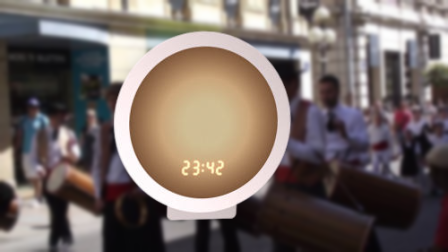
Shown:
23h42
